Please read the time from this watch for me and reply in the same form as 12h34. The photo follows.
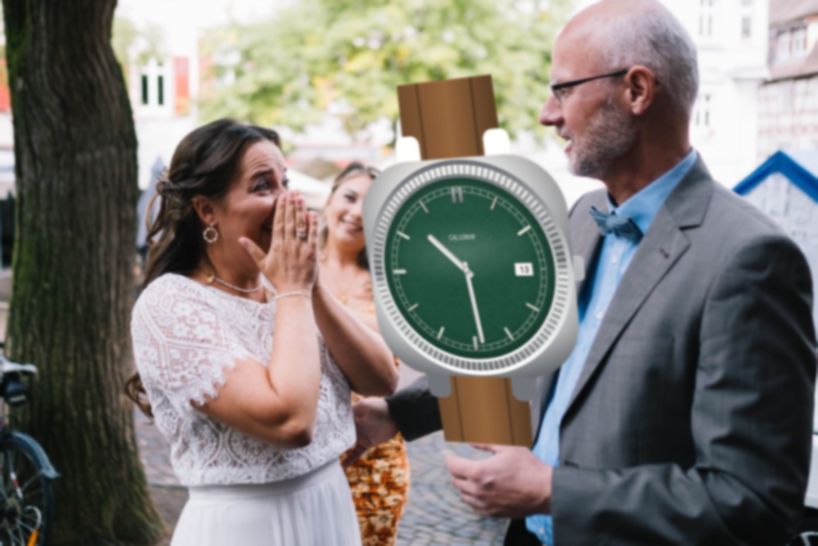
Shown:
10h29
